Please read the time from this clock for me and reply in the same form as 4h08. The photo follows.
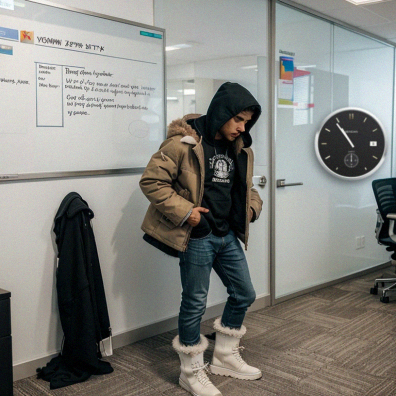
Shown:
10h54
